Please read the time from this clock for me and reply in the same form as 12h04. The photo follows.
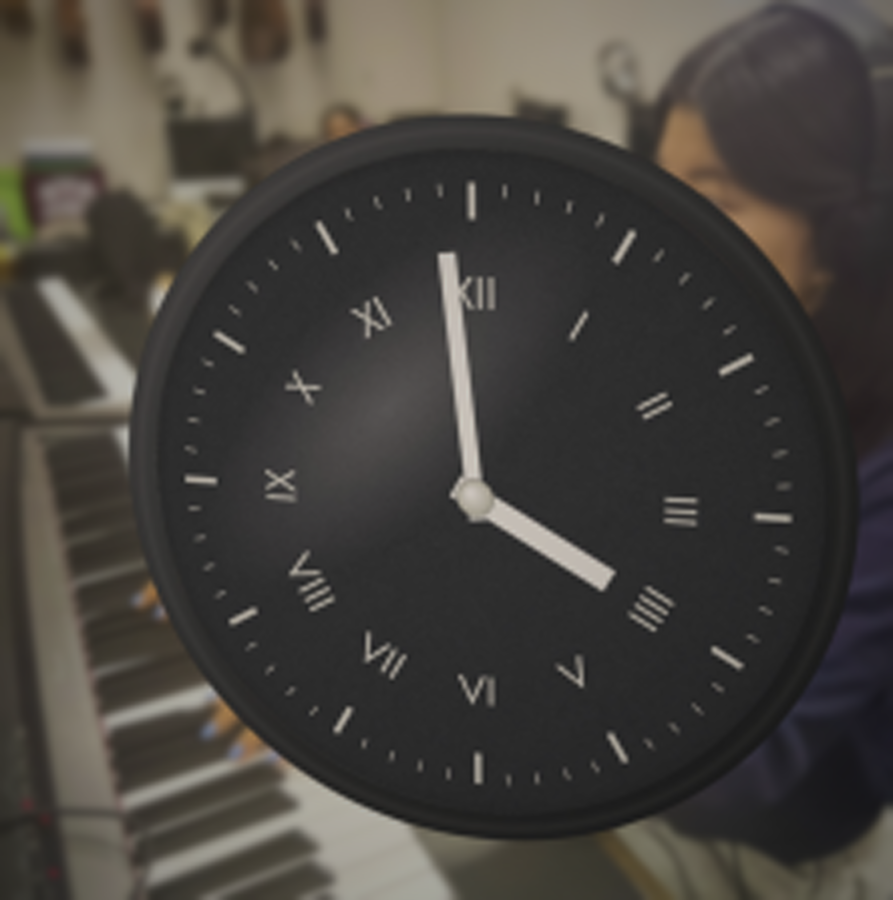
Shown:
3h59
